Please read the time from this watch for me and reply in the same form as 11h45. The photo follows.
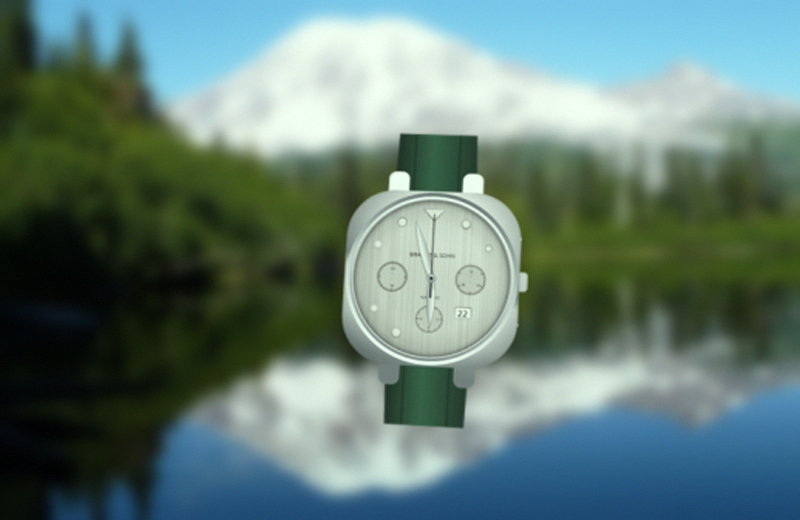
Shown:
5h57
